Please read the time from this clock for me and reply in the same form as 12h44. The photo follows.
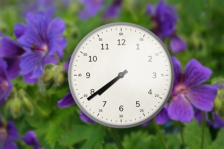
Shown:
7h39
